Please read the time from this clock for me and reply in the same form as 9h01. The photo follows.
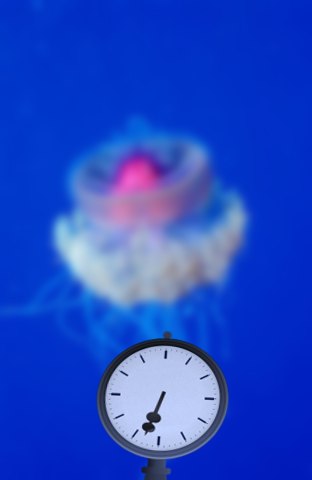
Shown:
6h33
